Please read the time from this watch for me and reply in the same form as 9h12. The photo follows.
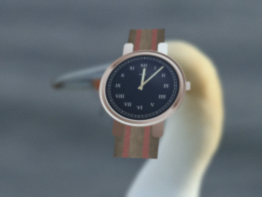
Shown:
12h07
